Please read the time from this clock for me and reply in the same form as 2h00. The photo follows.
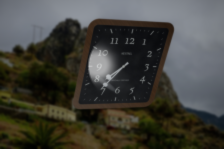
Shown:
7h36
